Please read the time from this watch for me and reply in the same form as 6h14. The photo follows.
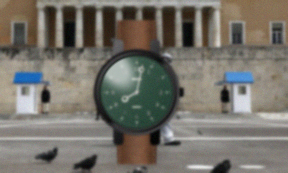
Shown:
8h02
